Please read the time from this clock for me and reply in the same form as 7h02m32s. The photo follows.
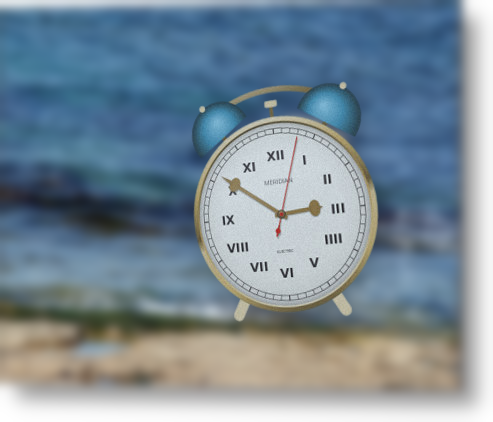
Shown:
2h51m03s
